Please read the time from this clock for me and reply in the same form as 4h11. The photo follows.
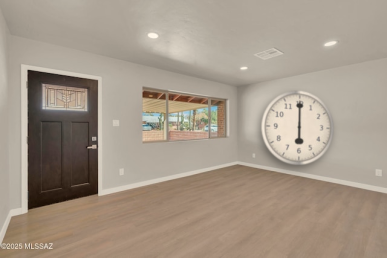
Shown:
6h00
